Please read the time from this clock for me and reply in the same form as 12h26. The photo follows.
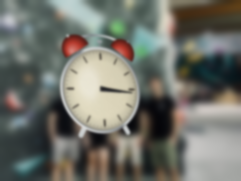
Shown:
3h16
